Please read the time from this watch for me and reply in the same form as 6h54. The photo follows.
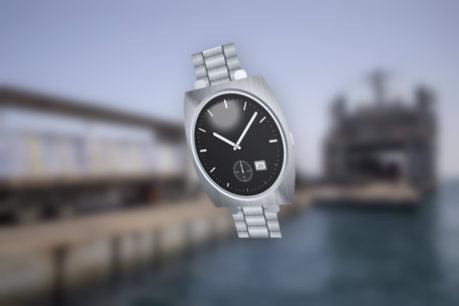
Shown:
10h08
